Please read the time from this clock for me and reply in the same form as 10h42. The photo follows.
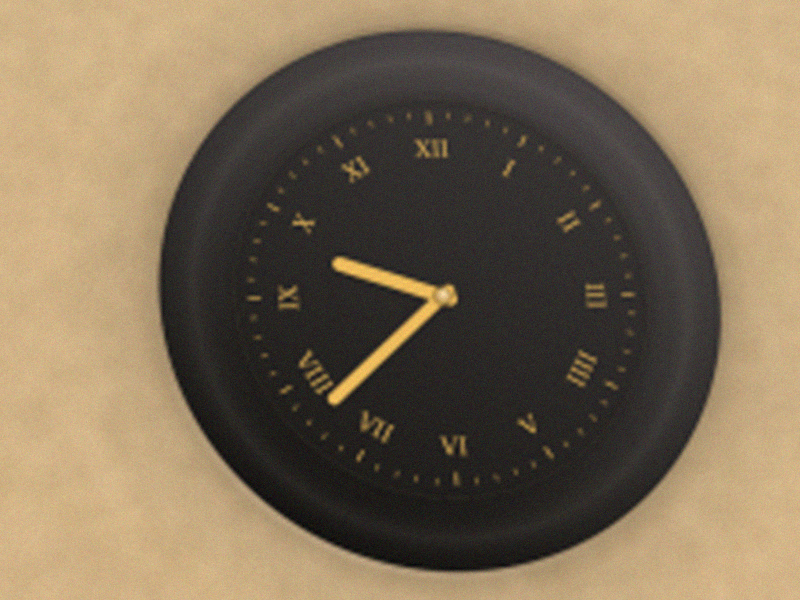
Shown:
9h38
